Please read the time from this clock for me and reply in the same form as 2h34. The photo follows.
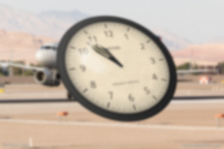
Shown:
10h53
